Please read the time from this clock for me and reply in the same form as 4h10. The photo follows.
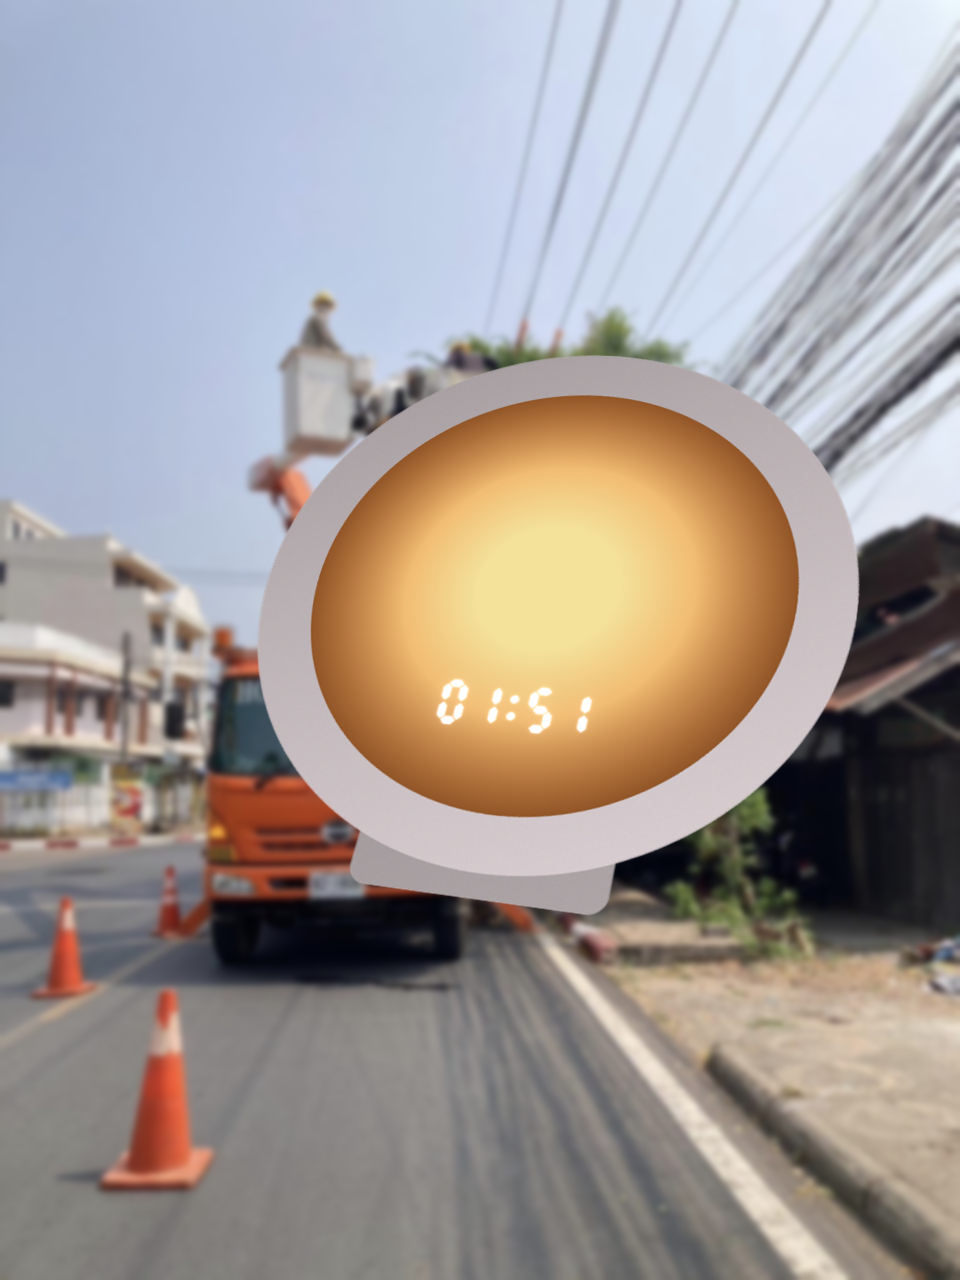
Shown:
1h51
